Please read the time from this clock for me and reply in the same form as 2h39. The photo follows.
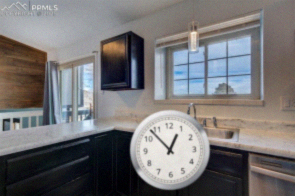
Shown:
12h53
